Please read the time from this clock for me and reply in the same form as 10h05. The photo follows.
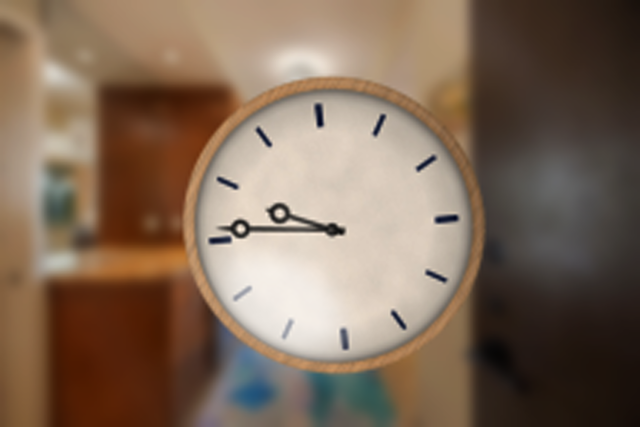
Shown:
9h46
